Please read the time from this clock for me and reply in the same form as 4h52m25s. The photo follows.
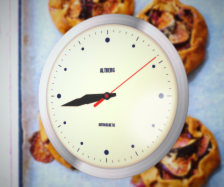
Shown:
8h43m09s
